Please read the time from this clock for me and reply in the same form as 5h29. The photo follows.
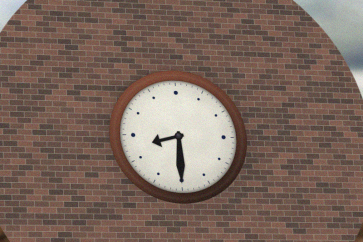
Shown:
8h30
